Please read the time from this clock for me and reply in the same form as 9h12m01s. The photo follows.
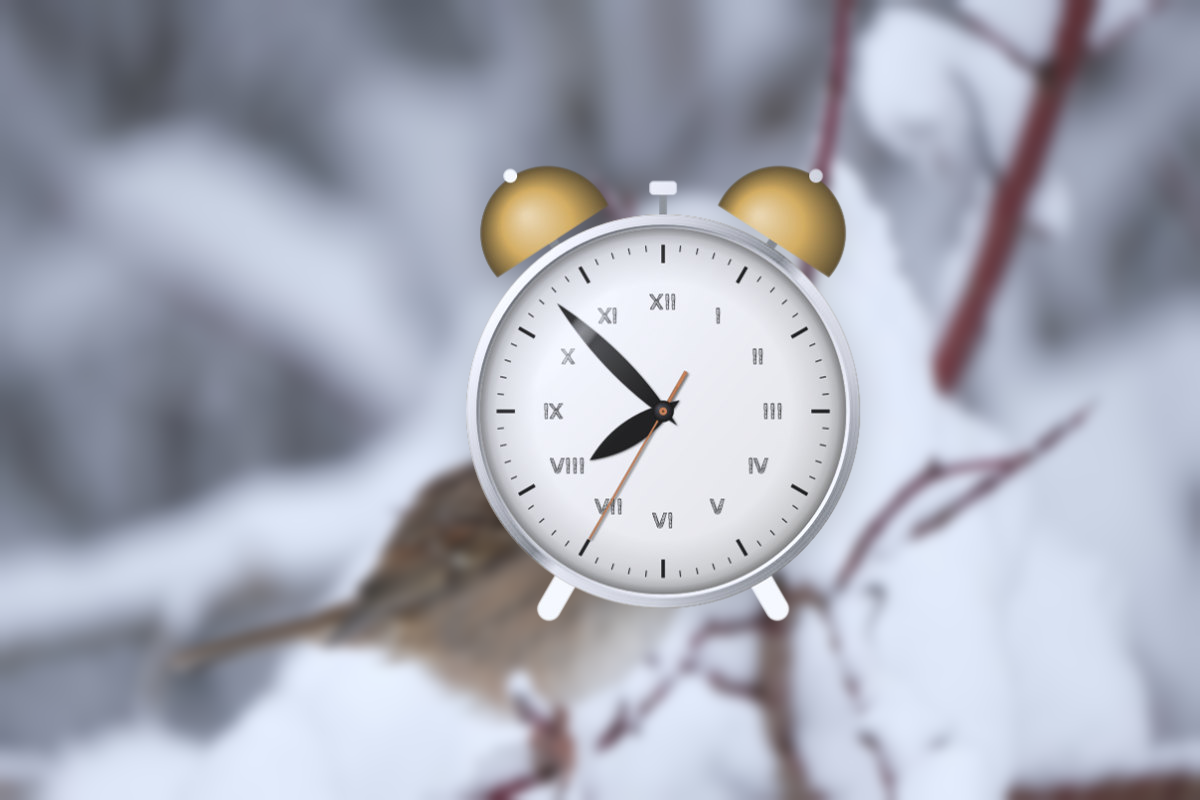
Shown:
7h52m35s
